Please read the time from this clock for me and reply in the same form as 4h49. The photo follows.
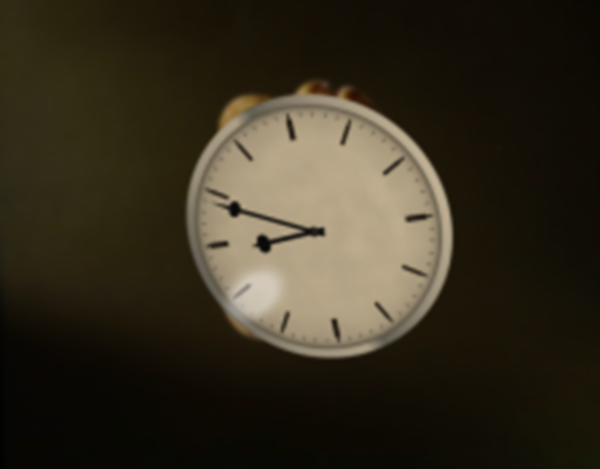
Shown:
8h49
